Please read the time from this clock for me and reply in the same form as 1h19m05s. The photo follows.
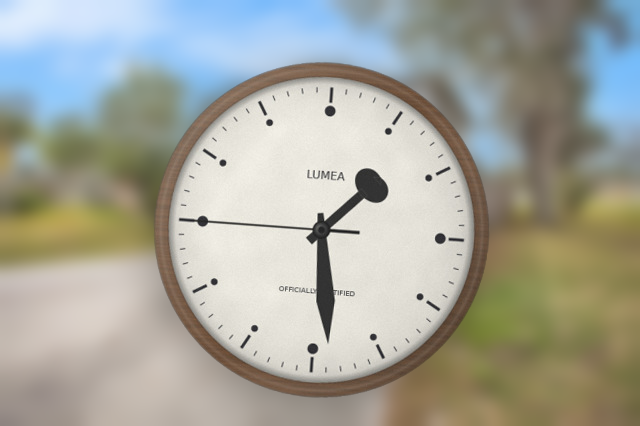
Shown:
1h28m45s
